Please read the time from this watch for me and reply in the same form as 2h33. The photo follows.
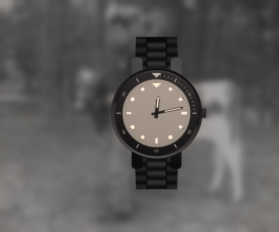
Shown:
12h13
